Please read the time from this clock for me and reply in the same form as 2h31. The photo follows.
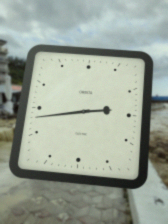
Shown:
2h43
